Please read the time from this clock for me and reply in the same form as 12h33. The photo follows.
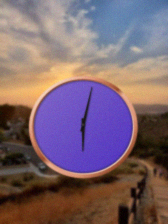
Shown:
6h02
